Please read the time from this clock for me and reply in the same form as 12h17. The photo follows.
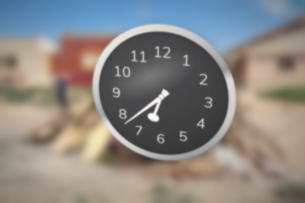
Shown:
6h38
